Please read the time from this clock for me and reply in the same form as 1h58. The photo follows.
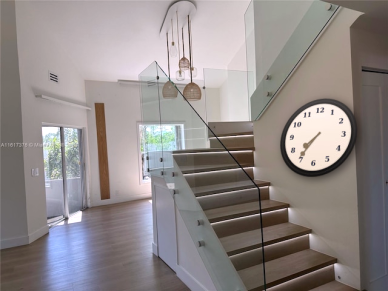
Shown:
7h36
